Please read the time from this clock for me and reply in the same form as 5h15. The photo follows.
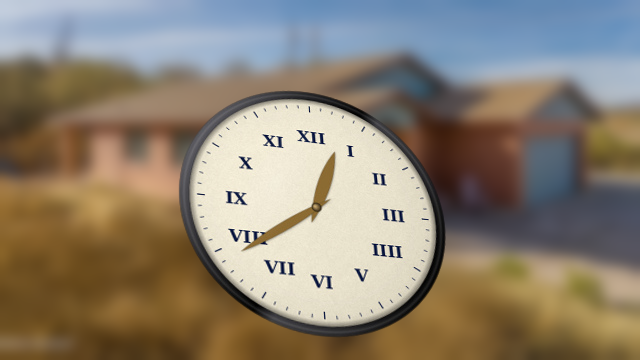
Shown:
12h39
